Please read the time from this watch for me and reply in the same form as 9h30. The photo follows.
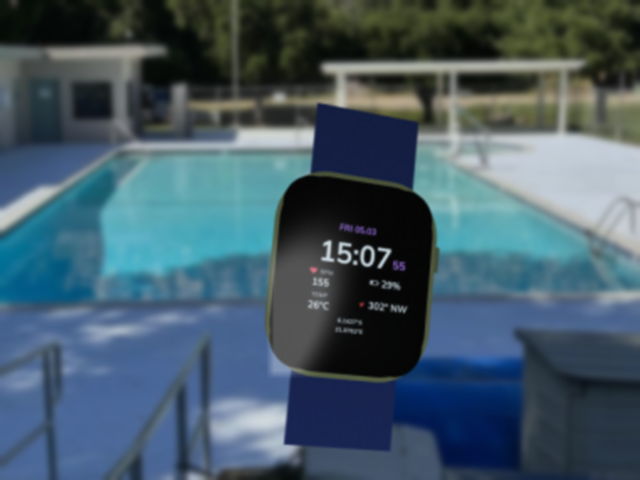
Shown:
15h07
